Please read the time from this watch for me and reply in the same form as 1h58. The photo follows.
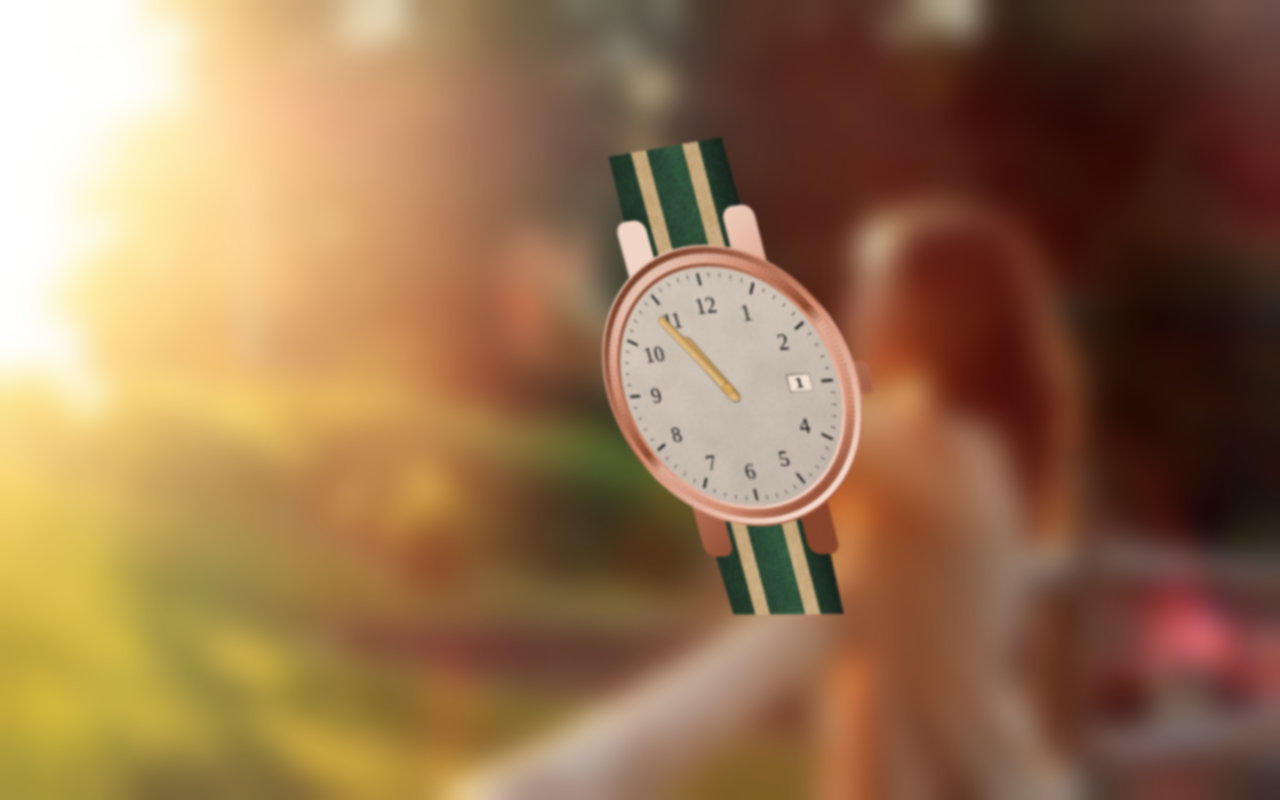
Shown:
10h54
